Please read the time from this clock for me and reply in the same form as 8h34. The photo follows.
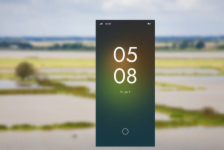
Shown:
5h08
